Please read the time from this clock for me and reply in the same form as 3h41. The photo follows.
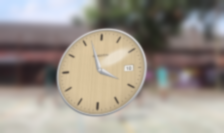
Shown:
3h57
